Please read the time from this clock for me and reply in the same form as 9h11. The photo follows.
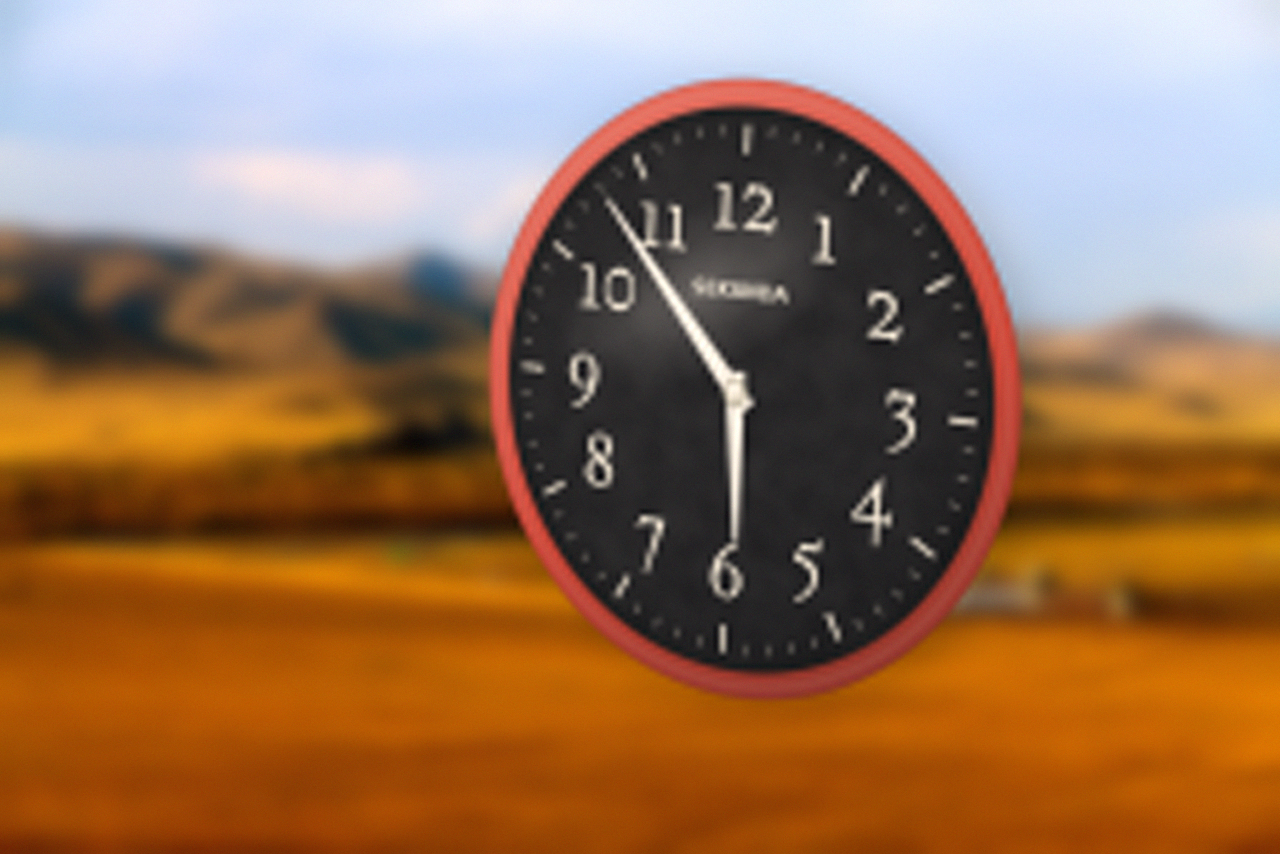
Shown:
5h53
